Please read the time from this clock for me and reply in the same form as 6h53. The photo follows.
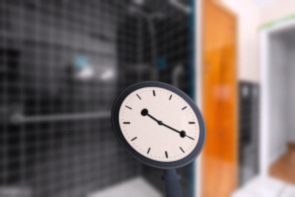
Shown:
10h20
